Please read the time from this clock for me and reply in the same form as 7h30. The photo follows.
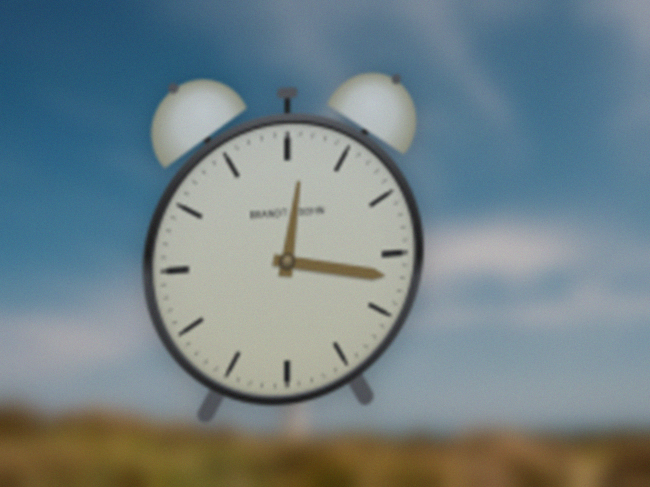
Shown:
12h17
